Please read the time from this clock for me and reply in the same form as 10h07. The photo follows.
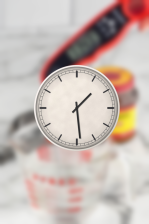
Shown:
1h29
